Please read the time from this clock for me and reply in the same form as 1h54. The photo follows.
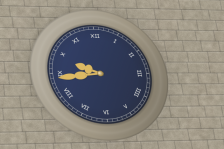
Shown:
9h44
